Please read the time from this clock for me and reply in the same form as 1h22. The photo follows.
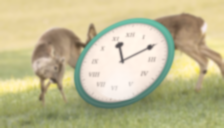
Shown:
11h10
